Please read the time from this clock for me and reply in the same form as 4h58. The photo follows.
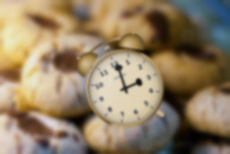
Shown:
3h01
